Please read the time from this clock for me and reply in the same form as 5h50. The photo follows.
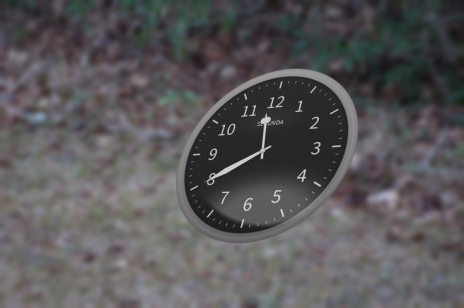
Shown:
11h40
